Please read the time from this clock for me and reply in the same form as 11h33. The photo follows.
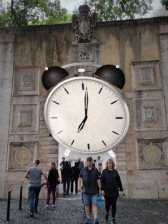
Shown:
7h01
